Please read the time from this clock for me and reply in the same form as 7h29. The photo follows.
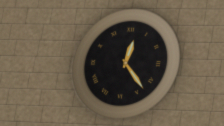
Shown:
12h23
